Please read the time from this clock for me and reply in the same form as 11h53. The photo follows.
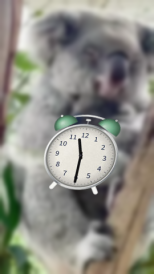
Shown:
11h30
